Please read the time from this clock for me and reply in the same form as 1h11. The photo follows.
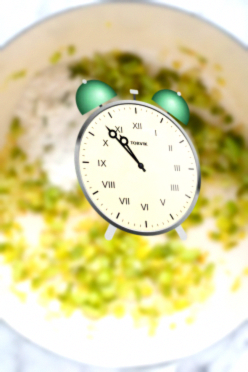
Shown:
10h53
